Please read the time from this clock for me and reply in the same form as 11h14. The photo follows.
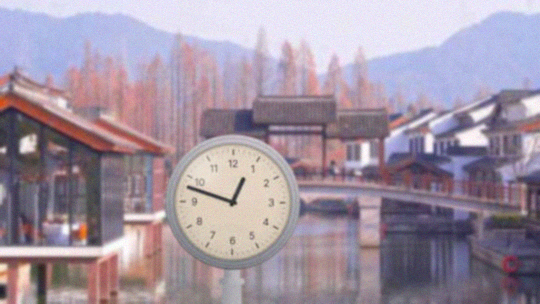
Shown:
12h48
